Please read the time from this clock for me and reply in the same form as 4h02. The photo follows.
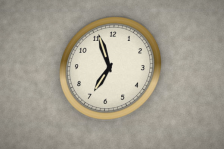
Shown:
6h56
